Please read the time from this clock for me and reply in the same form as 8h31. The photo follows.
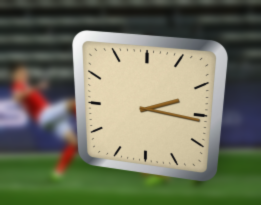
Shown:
2h16
